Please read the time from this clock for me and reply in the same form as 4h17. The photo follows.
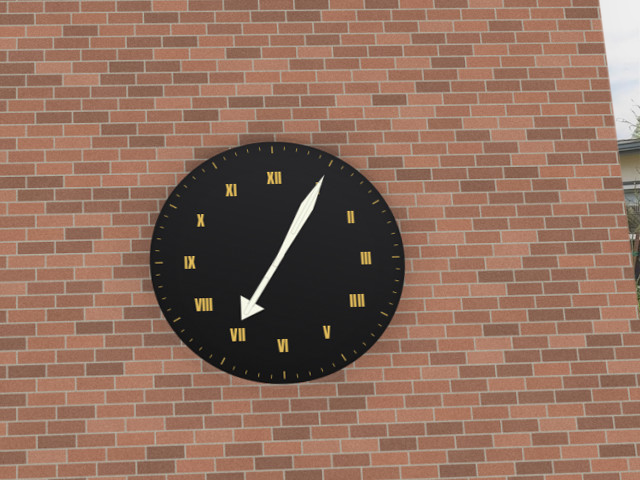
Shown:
7h05
